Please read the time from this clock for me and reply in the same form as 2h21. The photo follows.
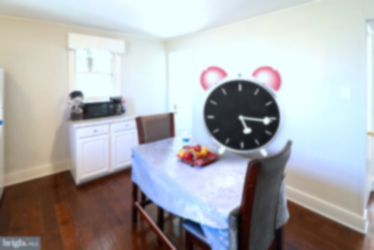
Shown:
5h16
